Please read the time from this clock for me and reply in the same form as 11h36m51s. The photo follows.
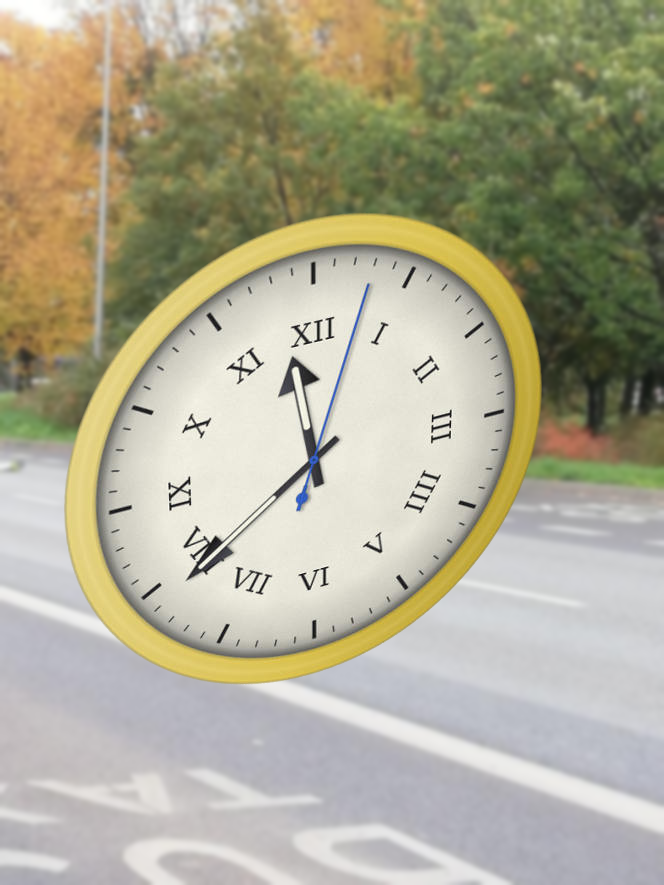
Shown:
11h39m03s
